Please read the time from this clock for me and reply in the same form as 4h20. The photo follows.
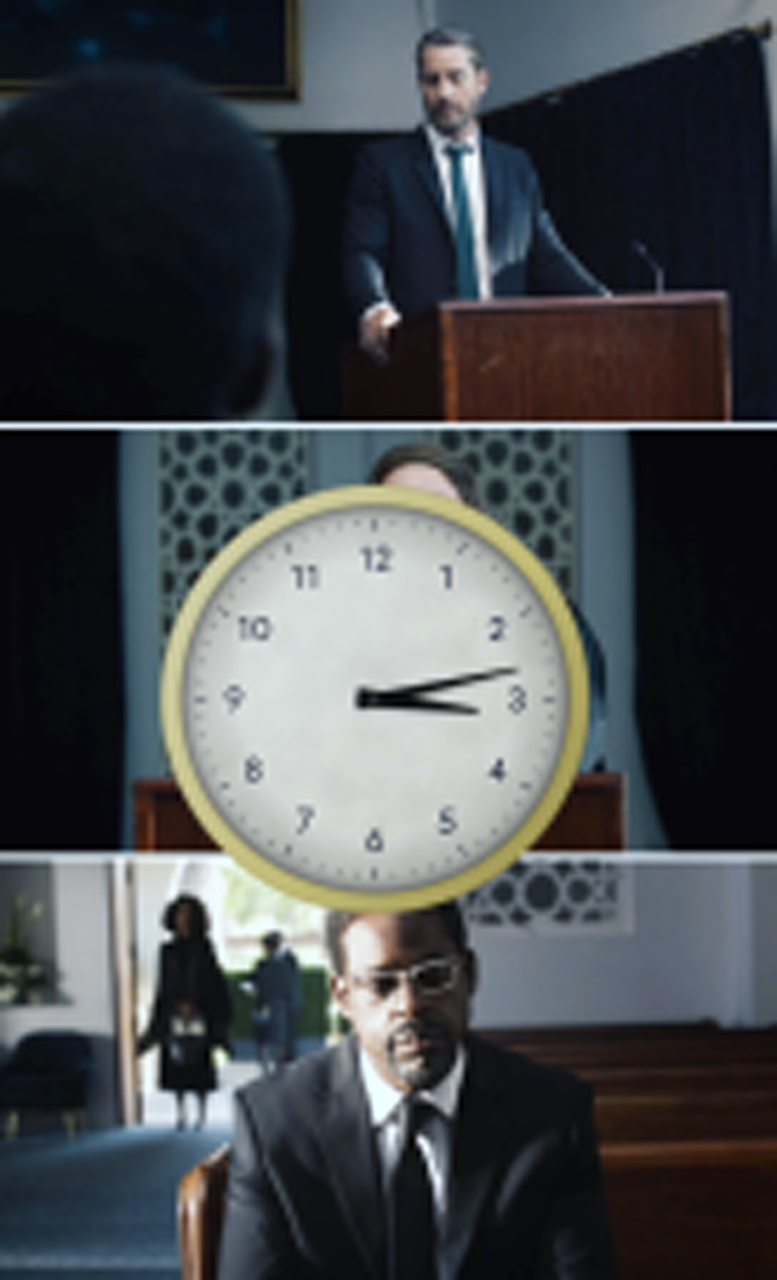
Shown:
3h13
